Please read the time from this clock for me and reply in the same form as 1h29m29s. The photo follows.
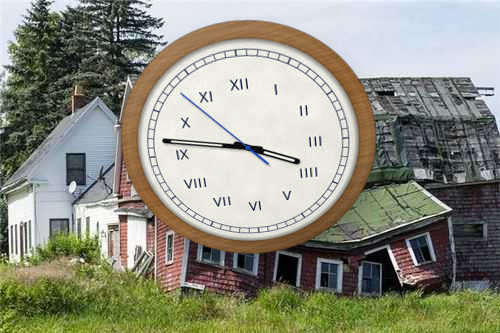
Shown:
3h46m53s
